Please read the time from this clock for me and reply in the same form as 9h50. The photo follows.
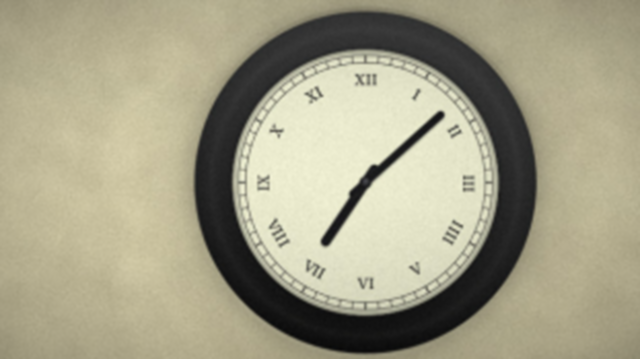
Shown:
7h08
